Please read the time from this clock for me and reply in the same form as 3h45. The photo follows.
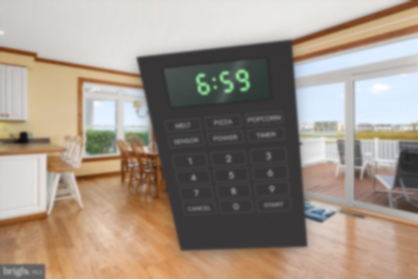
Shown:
6h59
